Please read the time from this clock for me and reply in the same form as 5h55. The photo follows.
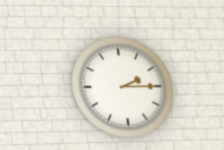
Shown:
2h15
